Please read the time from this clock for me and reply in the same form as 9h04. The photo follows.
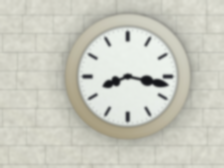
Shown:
8h17
